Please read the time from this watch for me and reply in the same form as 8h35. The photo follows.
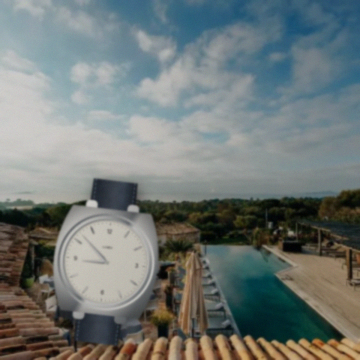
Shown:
8h52
